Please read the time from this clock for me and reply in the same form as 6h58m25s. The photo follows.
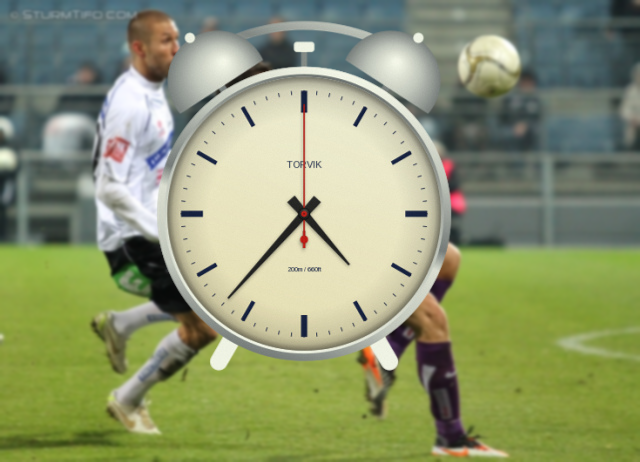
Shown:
4h37m00s
